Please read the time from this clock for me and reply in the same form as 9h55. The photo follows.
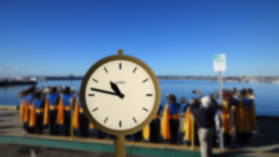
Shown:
10h47
